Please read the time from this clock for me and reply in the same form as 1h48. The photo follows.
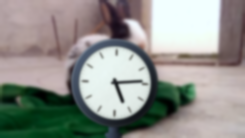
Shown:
5h14
